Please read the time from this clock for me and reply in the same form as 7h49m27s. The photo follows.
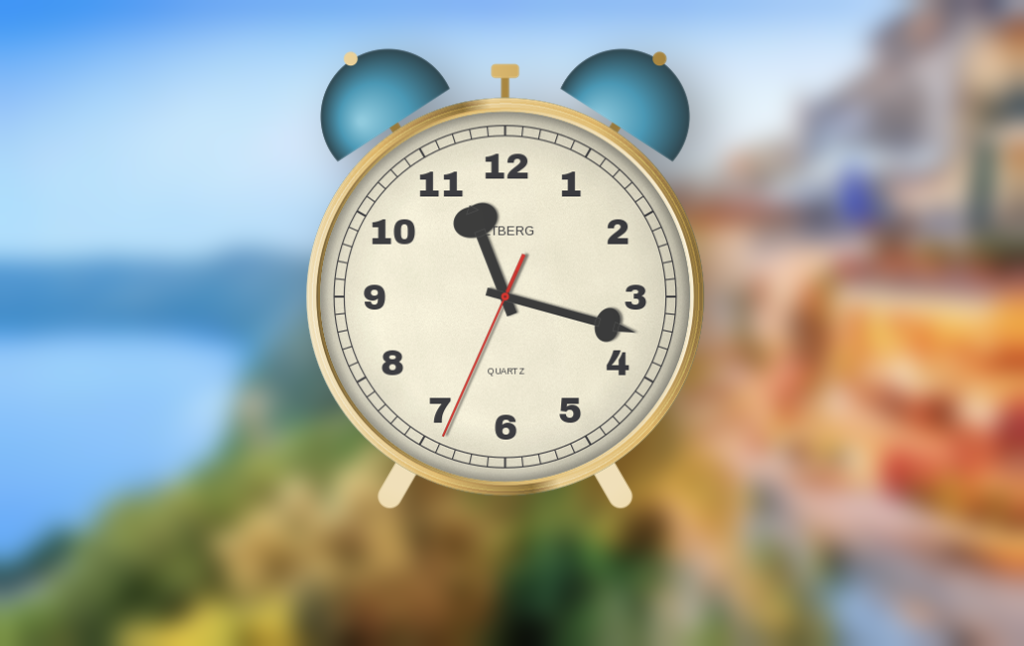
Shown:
11h17m34s
